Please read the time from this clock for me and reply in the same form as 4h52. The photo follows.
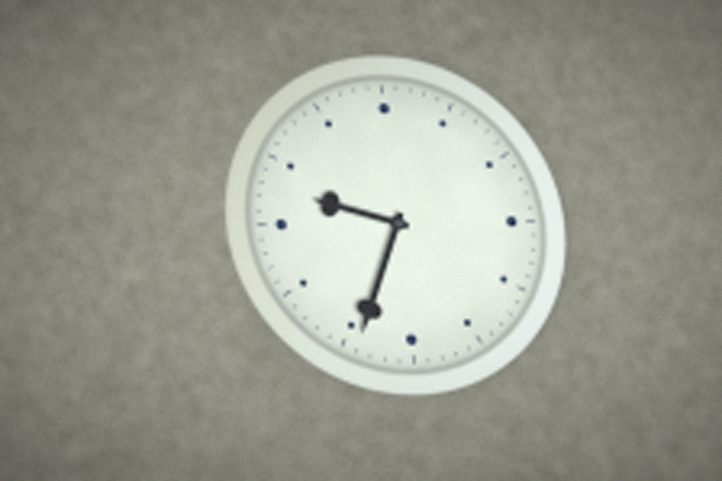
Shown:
9h34
